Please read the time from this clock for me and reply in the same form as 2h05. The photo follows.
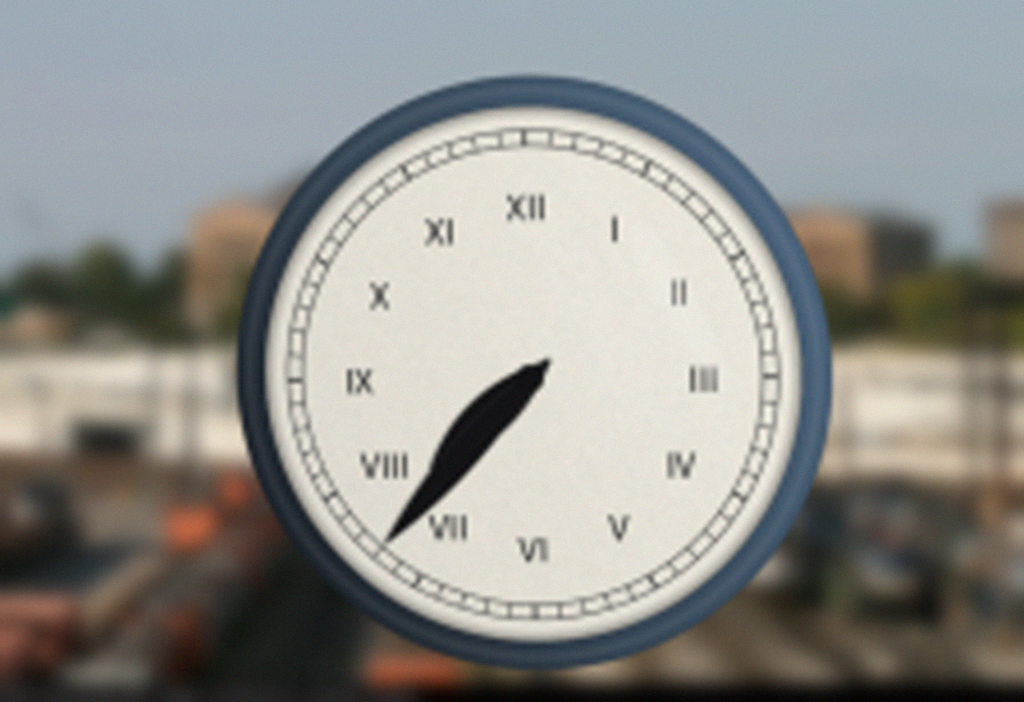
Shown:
7h37
